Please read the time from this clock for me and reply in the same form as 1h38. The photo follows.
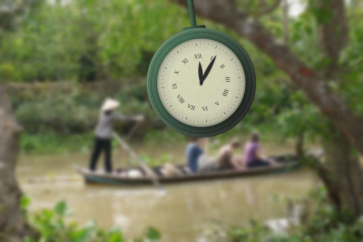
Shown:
12h06
